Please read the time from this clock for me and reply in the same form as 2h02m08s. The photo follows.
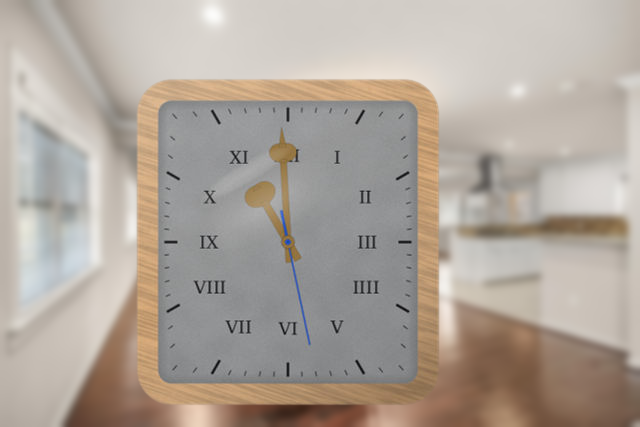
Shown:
10h59m28s
